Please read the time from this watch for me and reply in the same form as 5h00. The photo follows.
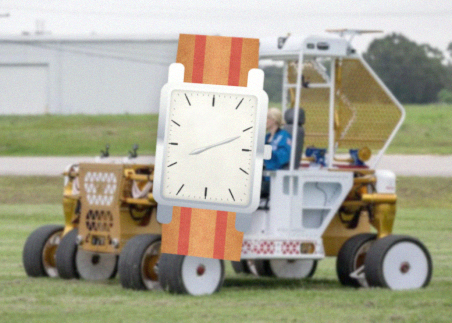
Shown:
8h11
